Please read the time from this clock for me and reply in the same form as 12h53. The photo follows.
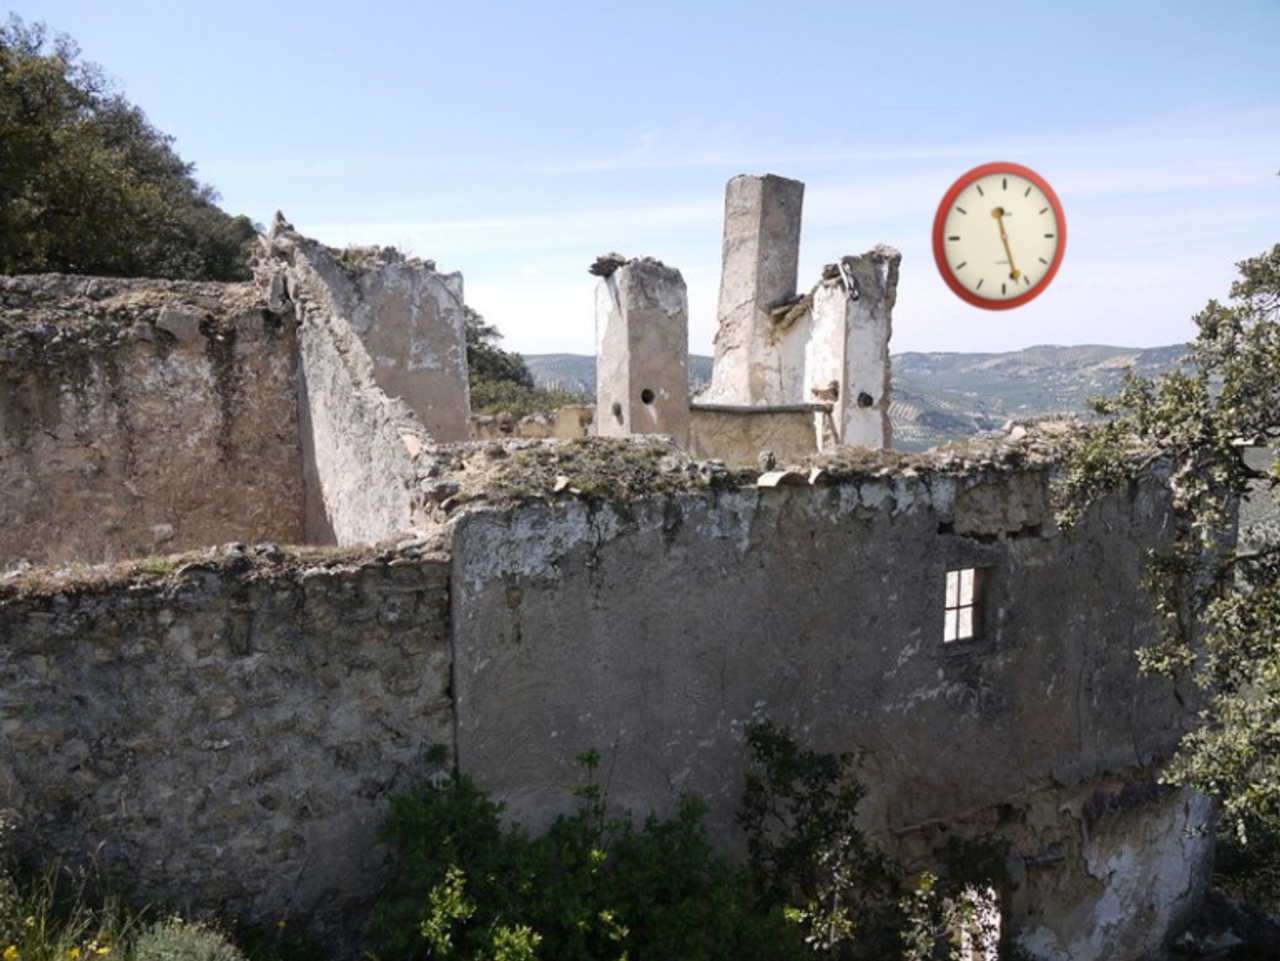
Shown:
11h27
